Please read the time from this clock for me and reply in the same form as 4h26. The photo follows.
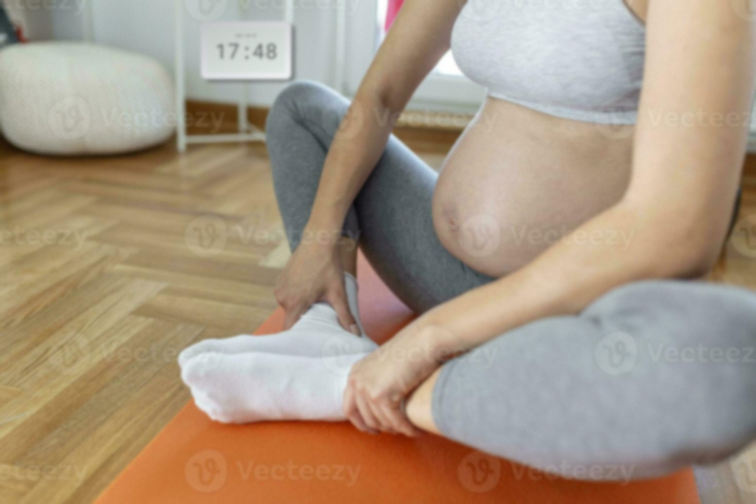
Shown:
17h48
